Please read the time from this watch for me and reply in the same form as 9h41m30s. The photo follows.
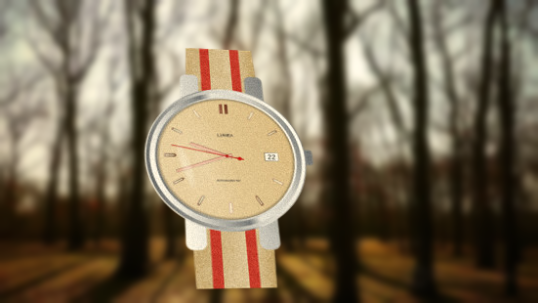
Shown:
9h41m47s
